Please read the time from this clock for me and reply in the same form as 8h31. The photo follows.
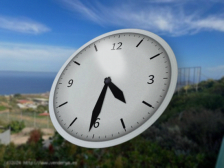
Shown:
4h31
